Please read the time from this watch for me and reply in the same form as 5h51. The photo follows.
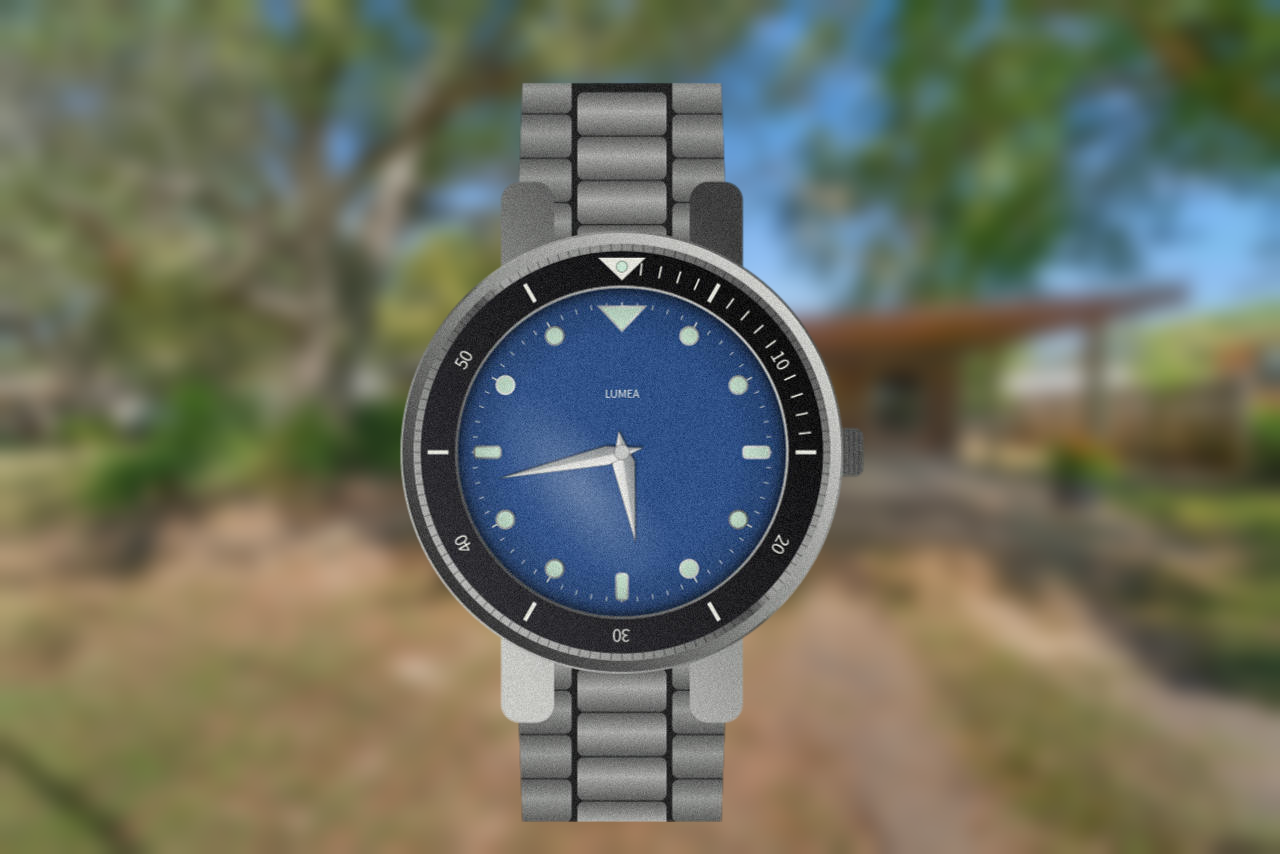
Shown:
5h43
